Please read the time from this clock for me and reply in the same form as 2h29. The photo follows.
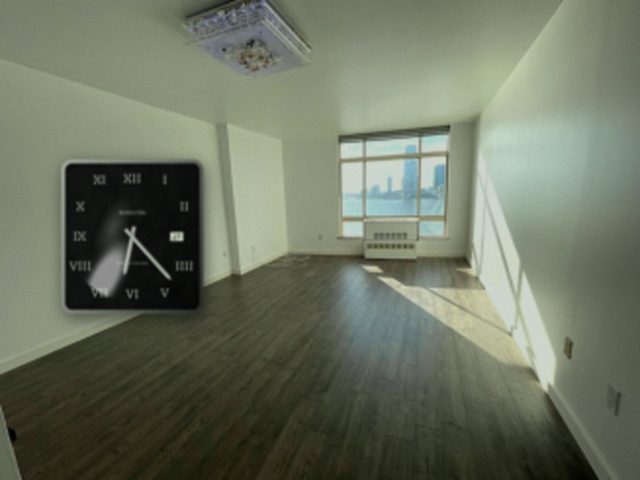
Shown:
6h23
